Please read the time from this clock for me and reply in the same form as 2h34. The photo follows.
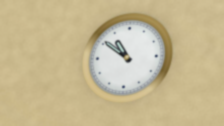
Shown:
10h51
